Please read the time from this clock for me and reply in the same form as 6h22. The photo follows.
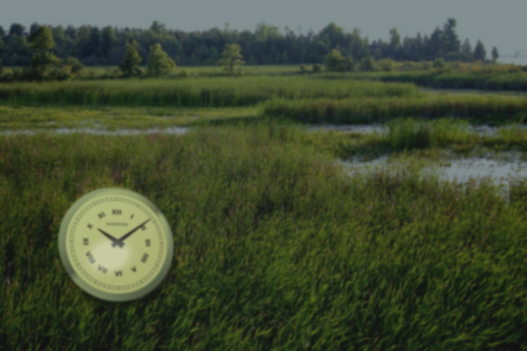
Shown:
10h09
